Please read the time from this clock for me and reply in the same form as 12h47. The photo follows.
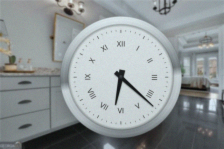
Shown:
6h22
